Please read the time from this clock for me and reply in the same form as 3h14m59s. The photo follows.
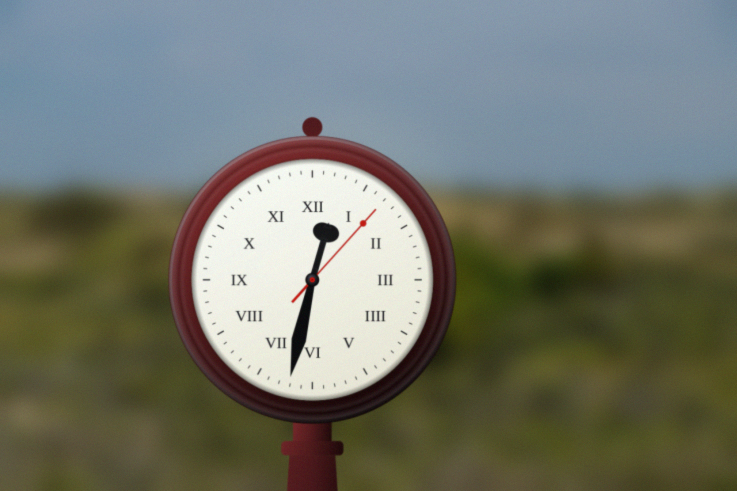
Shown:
12h32m07s
